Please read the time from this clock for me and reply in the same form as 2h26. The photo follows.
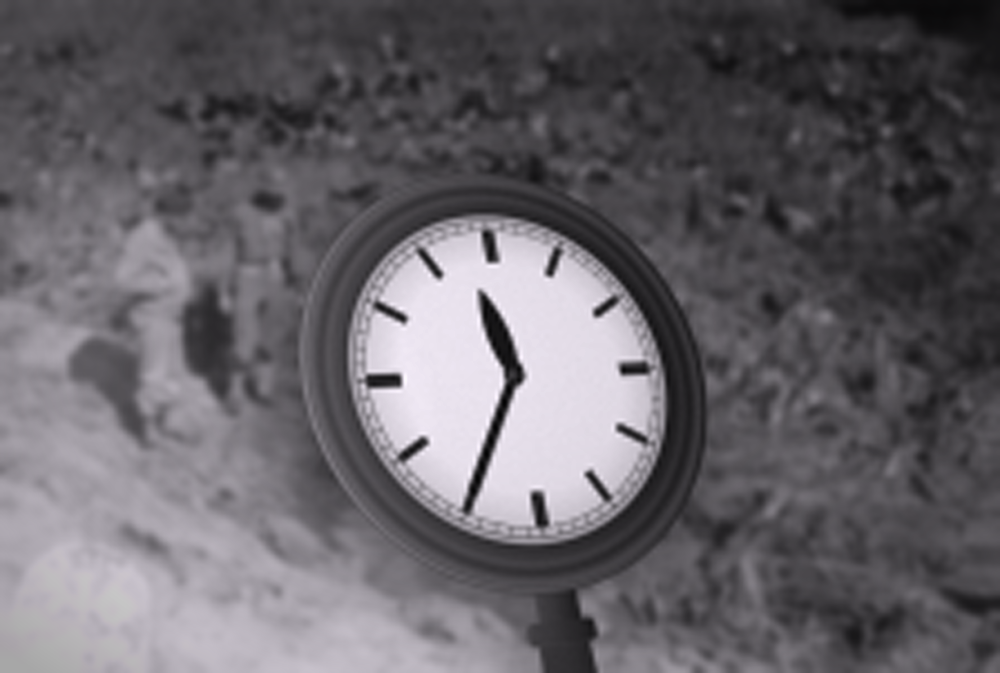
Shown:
11h35
